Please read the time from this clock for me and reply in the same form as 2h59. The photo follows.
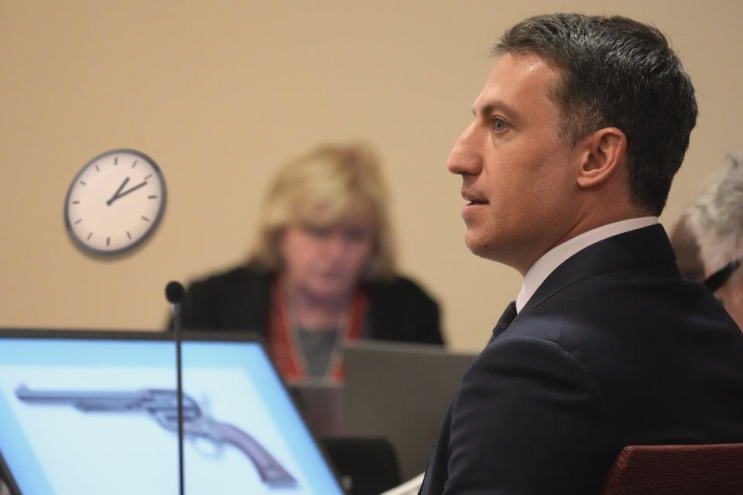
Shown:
1h11
